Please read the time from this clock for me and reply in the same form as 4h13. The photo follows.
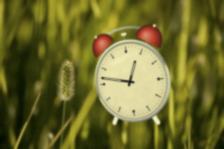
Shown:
12h47
